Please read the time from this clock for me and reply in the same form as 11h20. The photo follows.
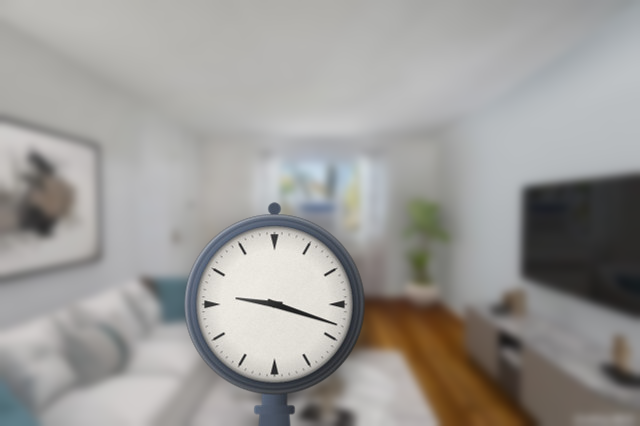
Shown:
9h18
